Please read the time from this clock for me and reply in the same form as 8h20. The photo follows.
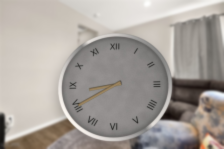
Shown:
8h40
